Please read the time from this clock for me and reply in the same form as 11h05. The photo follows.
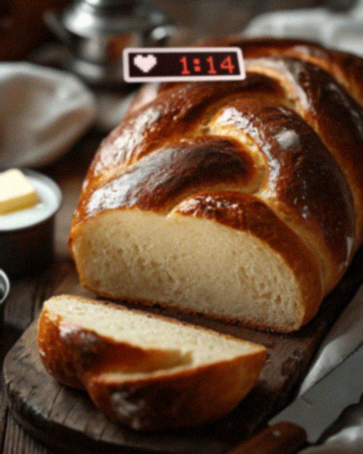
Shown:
1h14
